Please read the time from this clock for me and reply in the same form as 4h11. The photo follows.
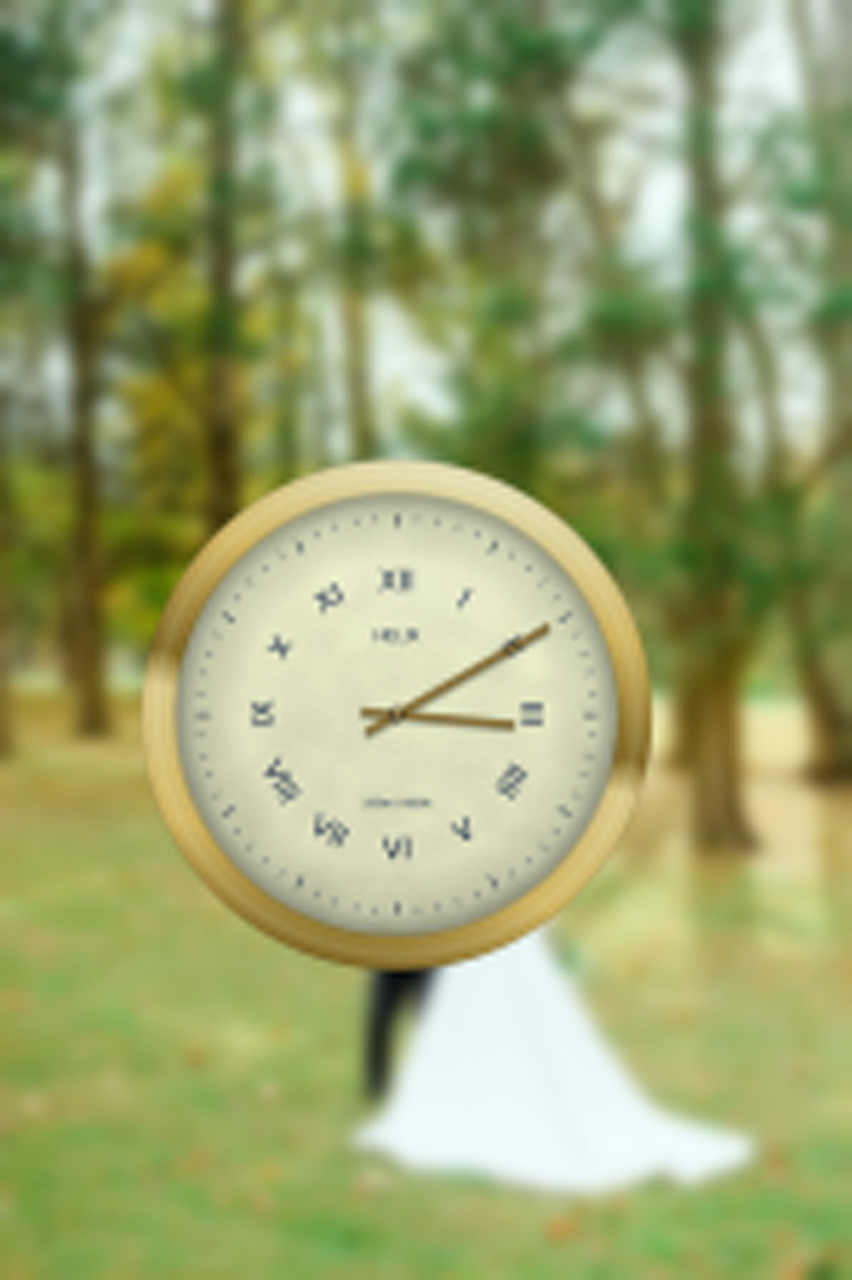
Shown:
3h10
